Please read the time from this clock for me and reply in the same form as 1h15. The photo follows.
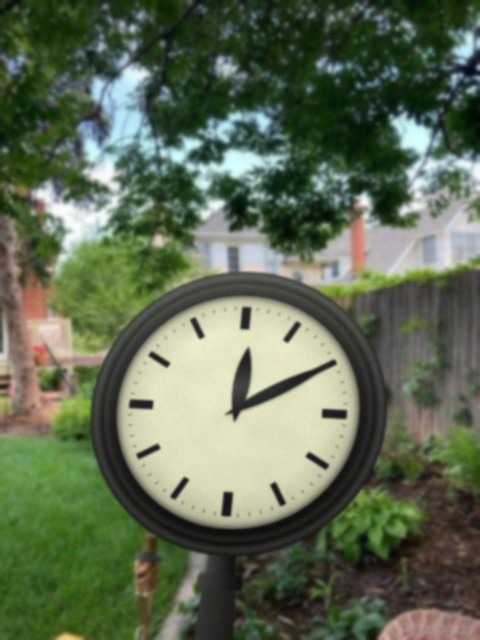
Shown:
12h10
